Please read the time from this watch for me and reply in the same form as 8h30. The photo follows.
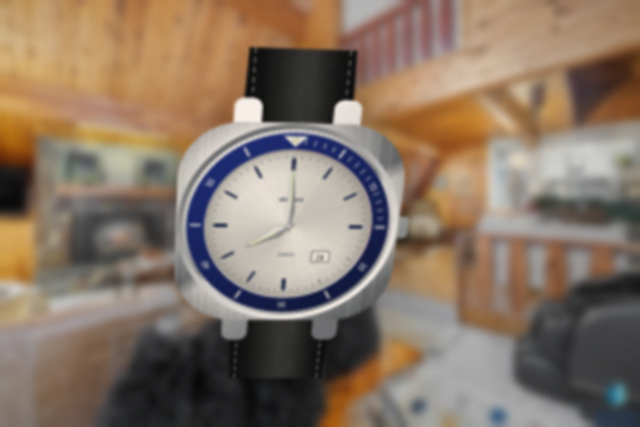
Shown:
8h00
